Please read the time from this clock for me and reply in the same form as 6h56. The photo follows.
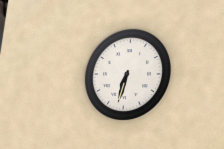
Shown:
6h32
